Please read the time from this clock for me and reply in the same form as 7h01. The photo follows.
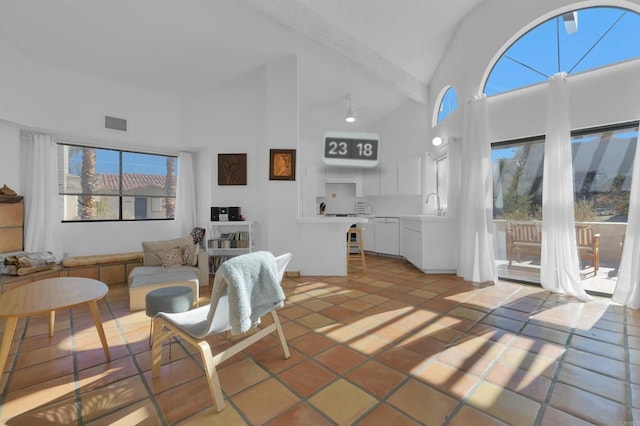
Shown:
23h18
